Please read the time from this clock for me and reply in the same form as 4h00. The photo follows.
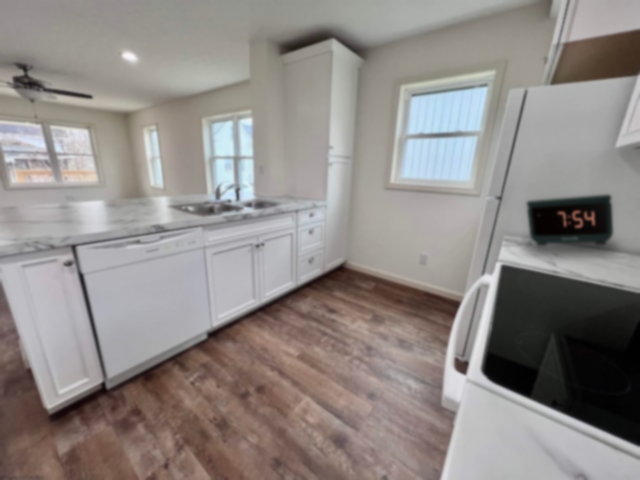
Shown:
7h54
